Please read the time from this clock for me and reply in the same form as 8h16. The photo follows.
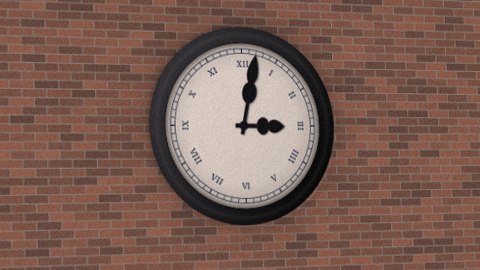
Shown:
3h02
